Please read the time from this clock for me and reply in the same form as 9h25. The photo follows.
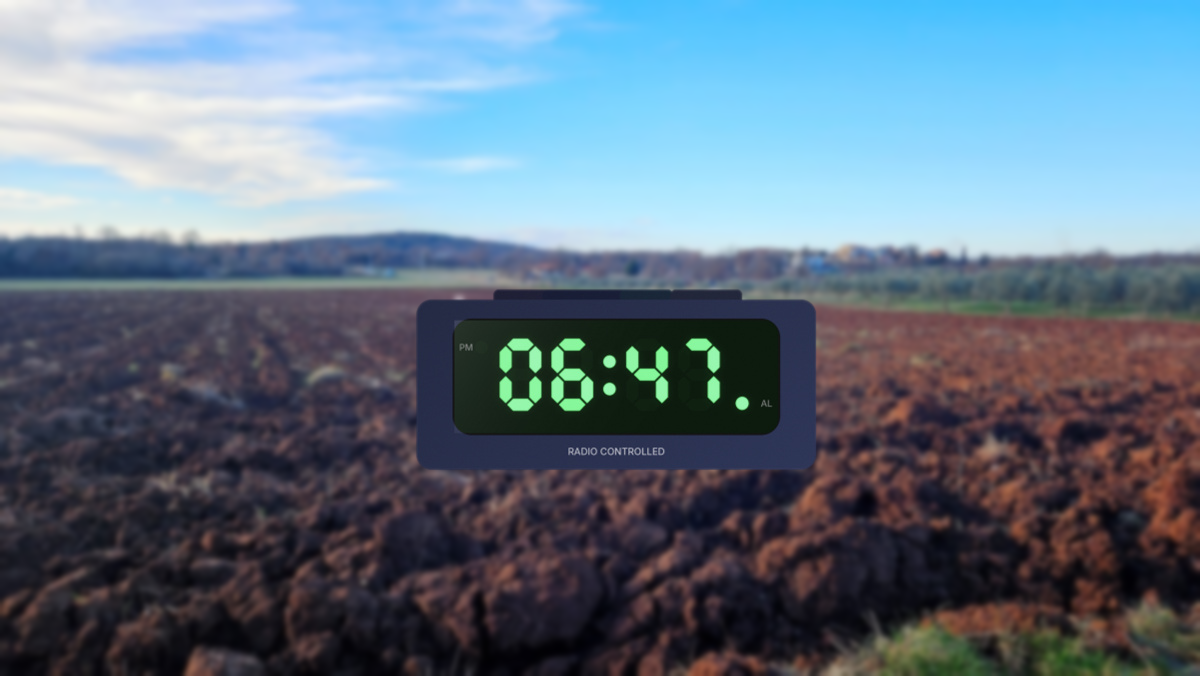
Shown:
6h47
